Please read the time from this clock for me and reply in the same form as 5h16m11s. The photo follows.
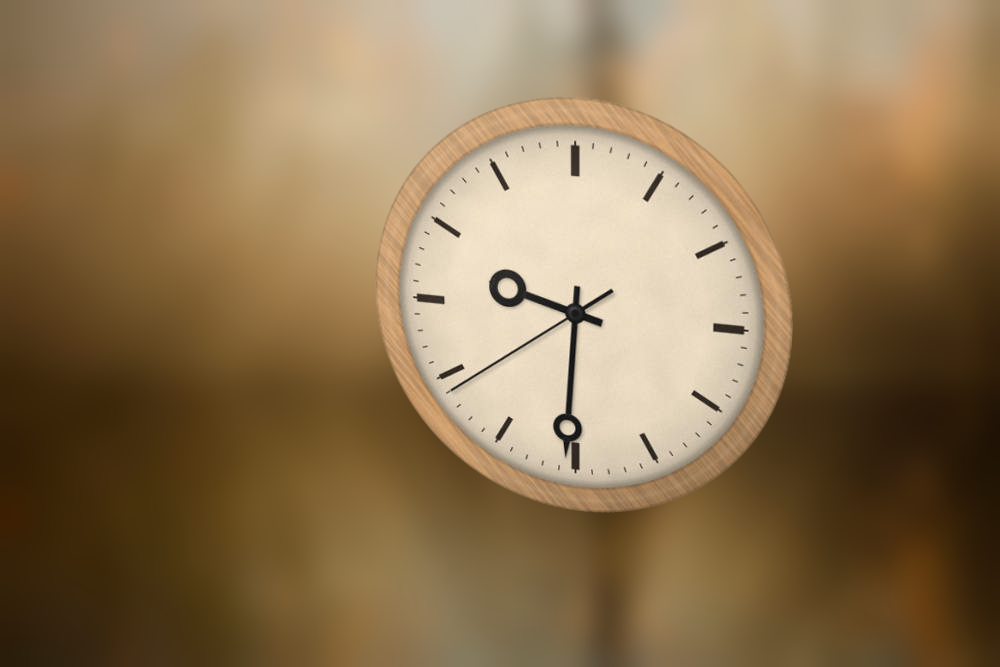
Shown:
9h30m39s
